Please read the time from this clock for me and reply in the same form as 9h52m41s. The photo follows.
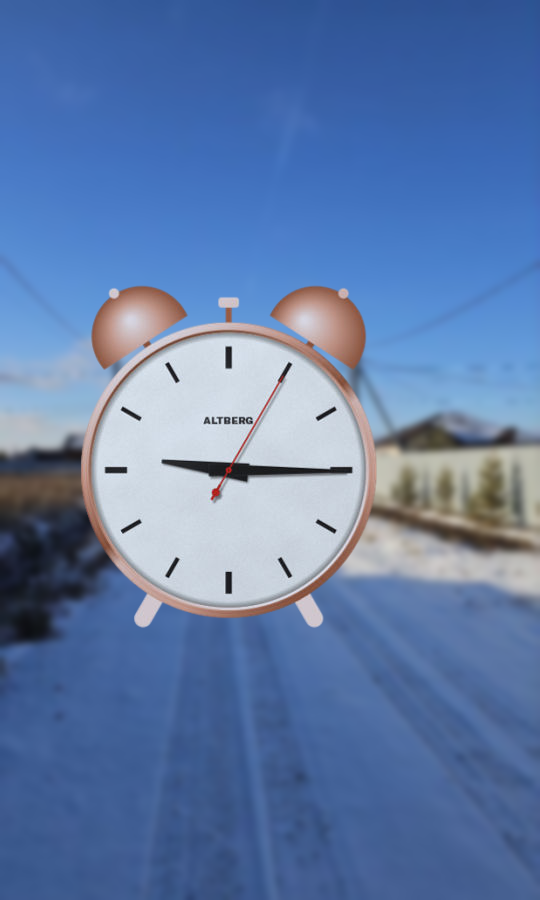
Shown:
9h15m05s
